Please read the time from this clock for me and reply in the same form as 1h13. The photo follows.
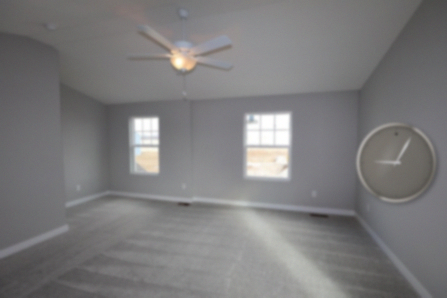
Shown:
9h05
